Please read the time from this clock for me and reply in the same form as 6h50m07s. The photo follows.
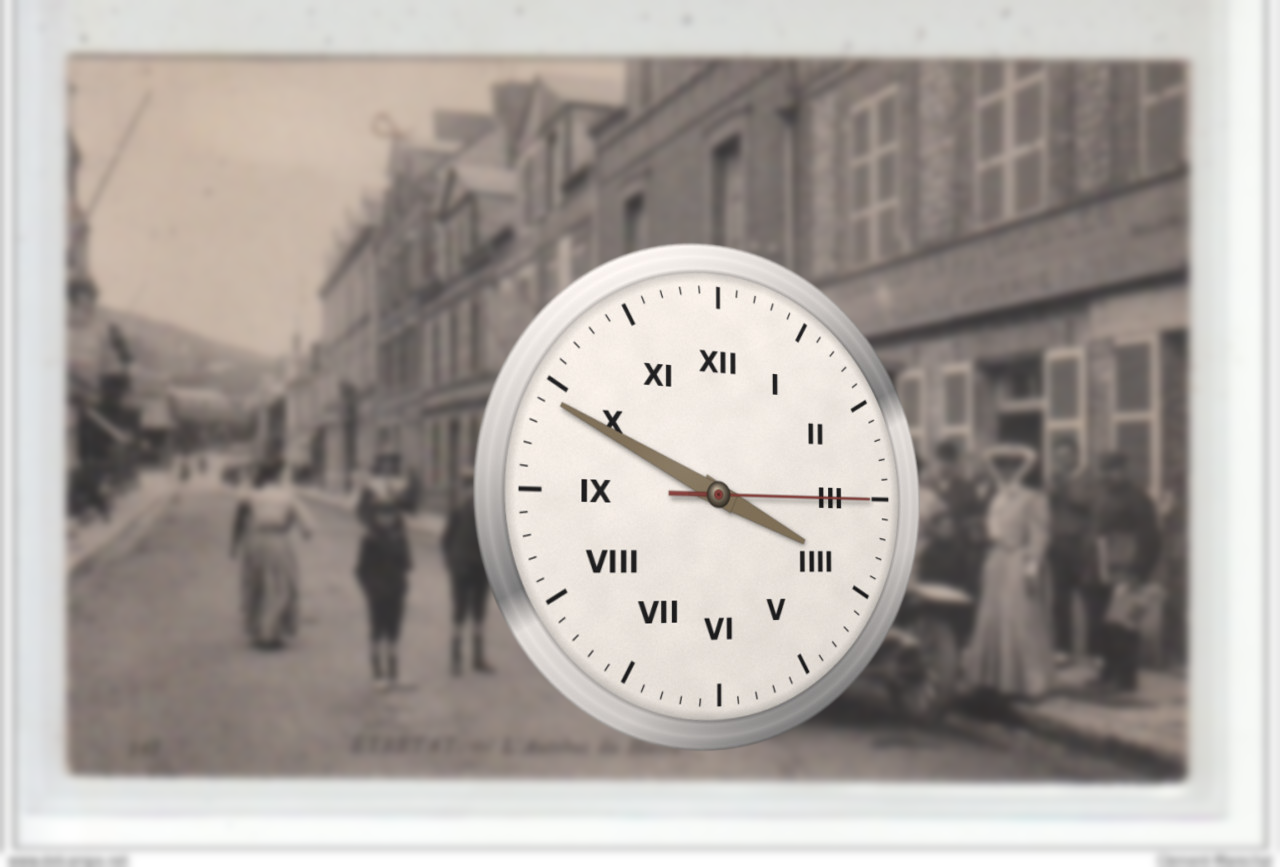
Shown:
3h49m15s
